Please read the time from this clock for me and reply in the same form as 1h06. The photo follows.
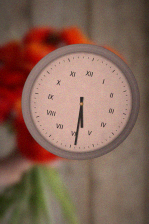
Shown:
5h29
